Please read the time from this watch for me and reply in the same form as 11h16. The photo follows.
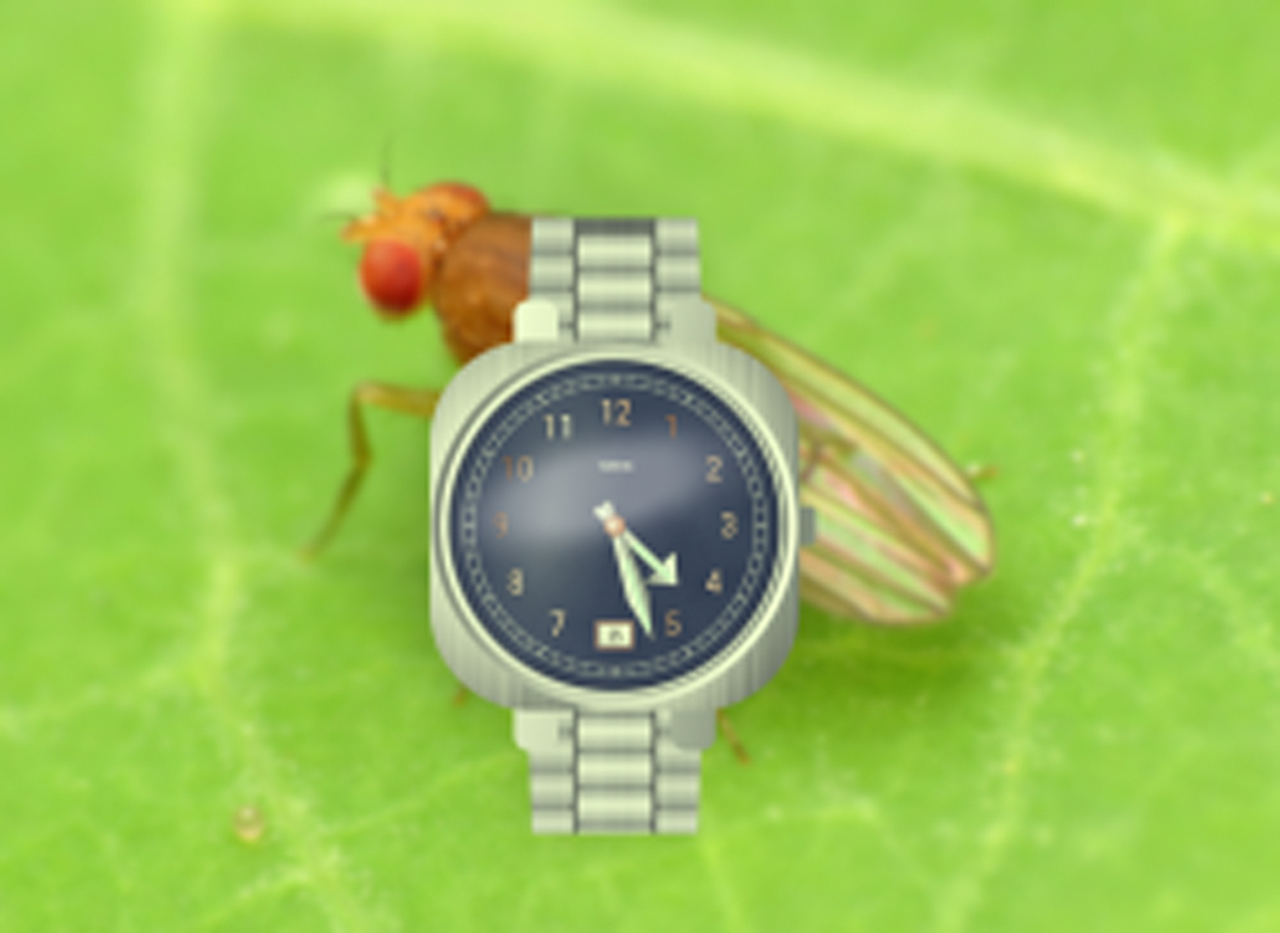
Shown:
4h27
